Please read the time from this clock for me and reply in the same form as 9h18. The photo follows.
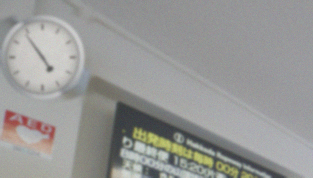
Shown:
4h54
